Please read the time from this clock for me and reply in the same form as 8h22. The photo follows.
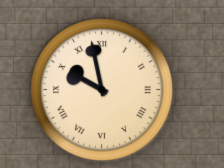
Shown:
9h58
